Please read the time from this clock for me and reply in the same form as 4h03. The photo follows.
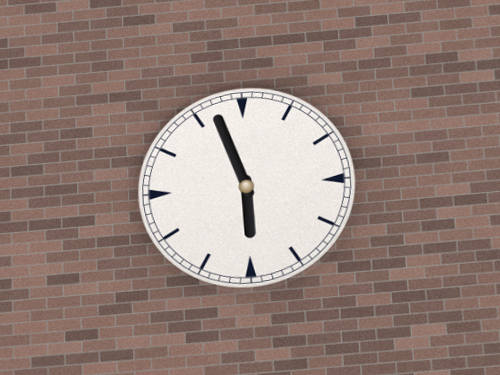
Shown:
5h57
